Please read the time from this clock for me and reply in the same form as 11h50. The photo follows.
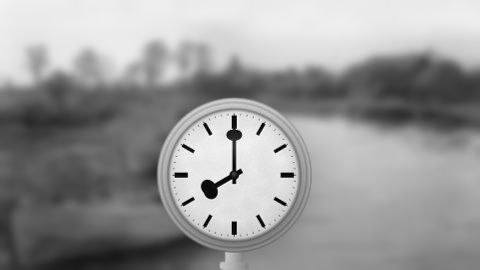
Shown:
8h00
